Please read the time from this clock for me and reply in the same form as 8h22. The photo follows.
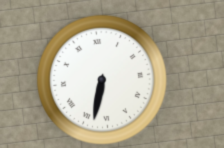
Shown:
6h33
